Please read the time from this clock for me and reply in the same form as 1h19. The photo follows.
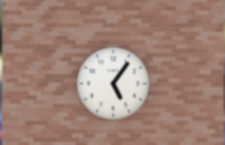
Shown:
5h06
